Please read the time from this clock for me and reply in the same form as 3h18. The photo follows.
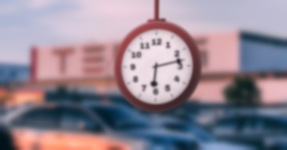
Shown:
6h13
